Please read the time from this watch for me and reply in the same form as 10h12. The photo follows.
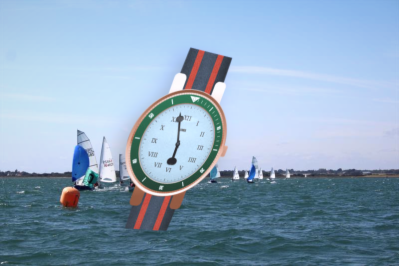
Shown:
5h57
